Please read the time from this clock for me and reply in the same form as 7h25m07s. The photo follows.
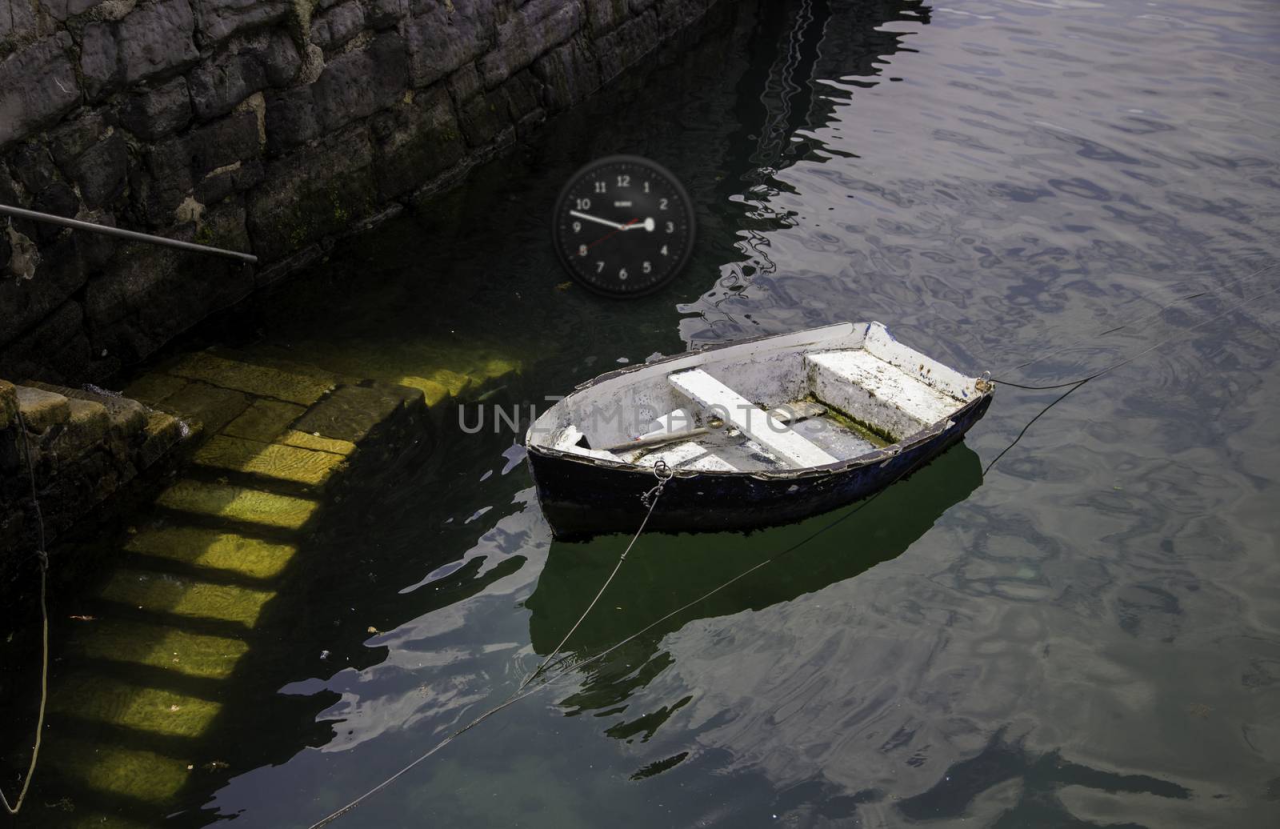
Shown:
2h47m40s
